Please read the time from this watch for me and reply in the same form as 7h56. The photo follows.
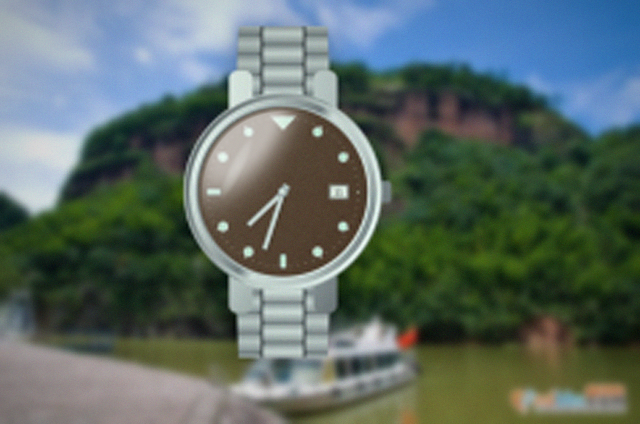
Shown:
7h33
